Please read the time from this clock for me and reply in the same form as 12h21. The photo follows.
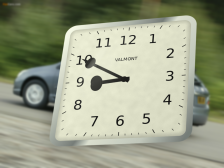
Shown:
8h50
